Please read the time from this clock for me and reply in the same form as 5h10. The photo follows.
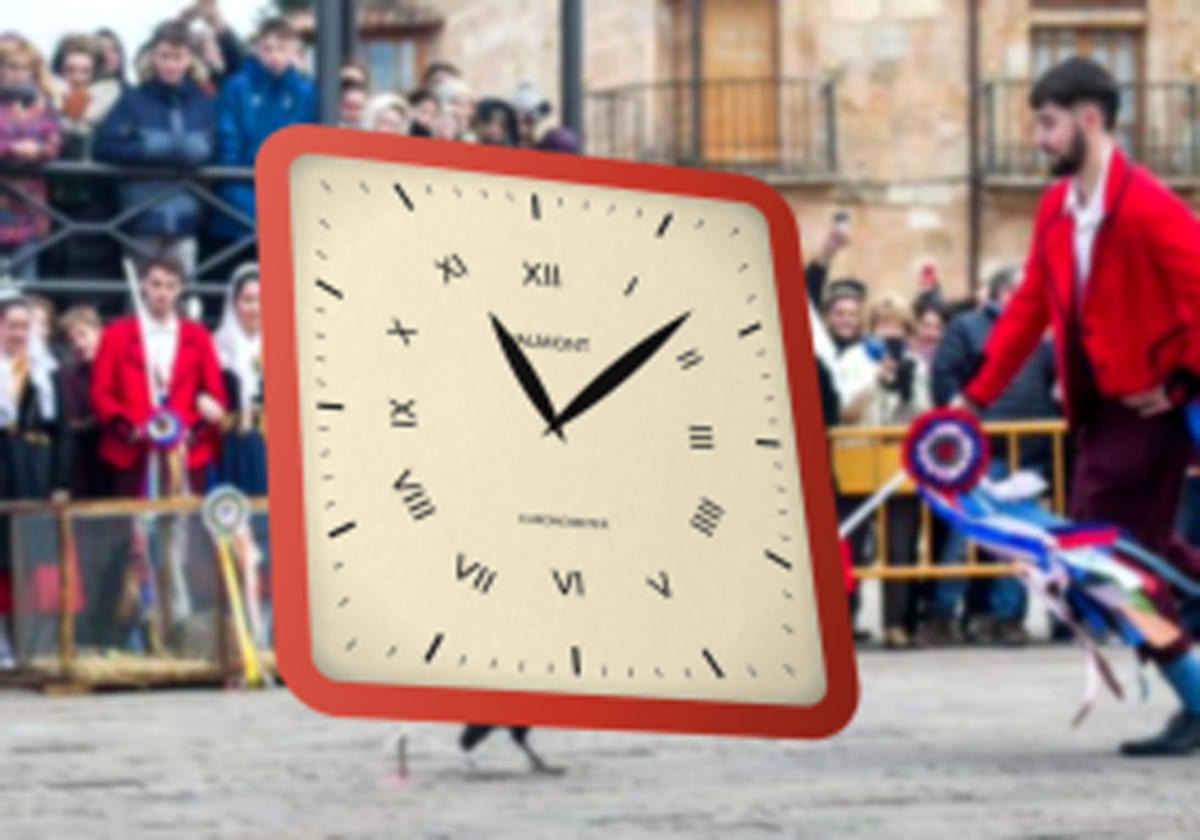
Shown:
11h08
